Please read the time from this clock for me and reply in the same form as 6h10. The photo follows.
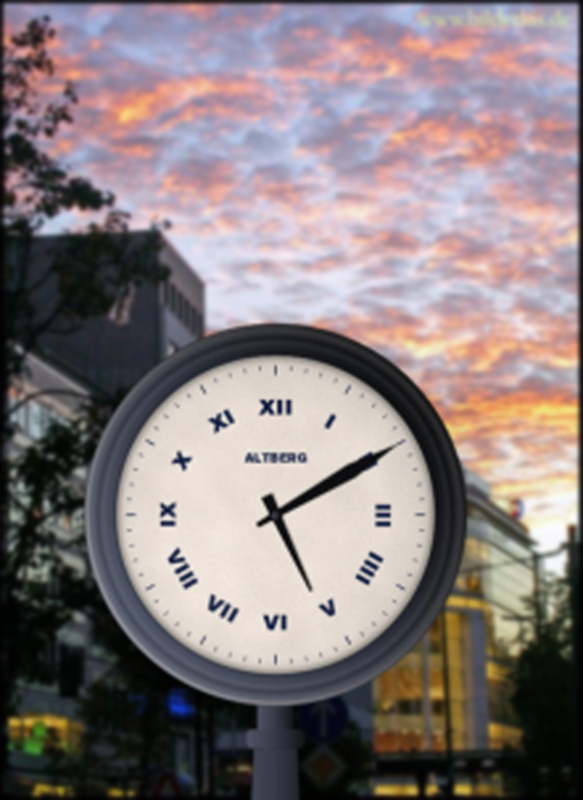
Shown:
5h10
